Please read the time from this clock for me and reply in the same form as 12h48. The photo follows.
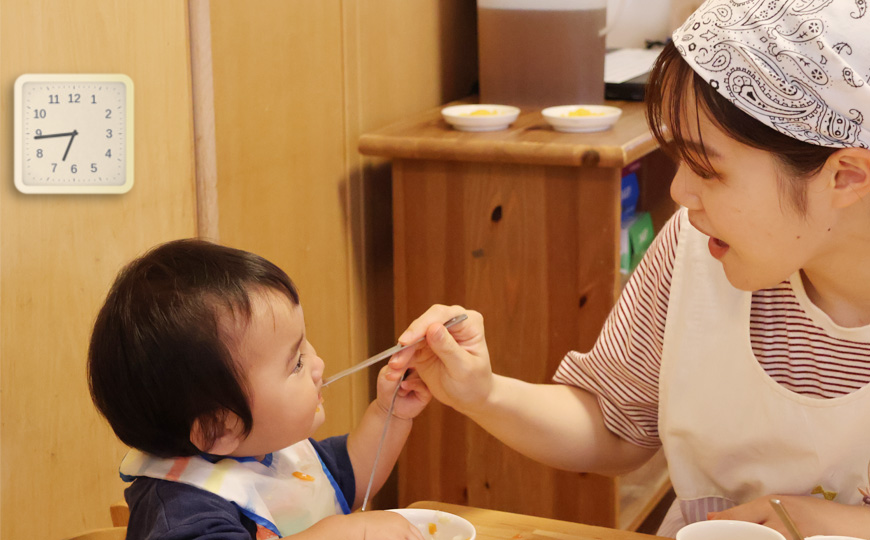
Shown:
6h44
